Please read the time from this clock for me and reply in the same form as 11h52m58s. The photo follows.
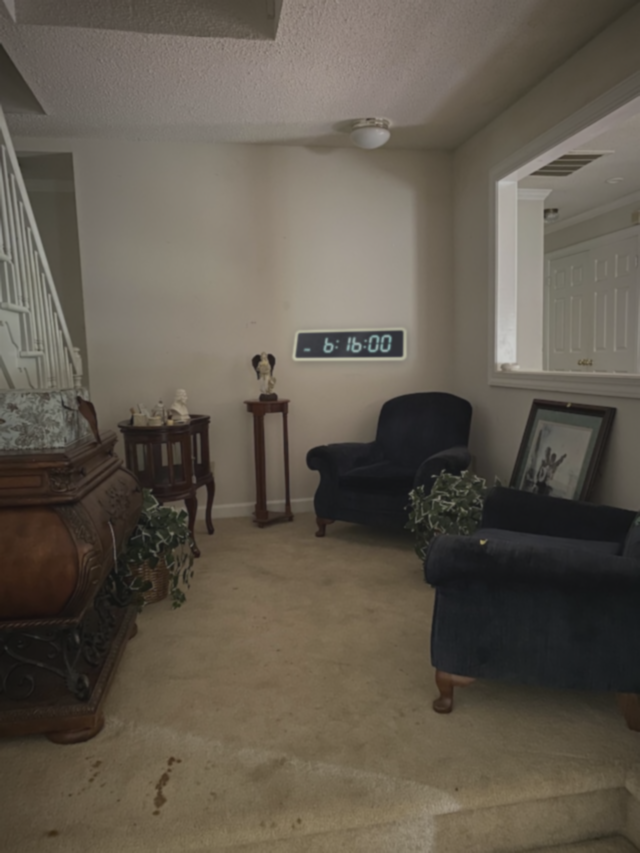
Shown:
6h16m00s
